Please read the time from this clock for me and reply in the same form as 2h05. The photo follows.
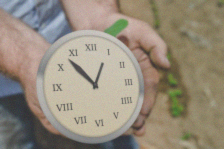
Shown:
12h53
